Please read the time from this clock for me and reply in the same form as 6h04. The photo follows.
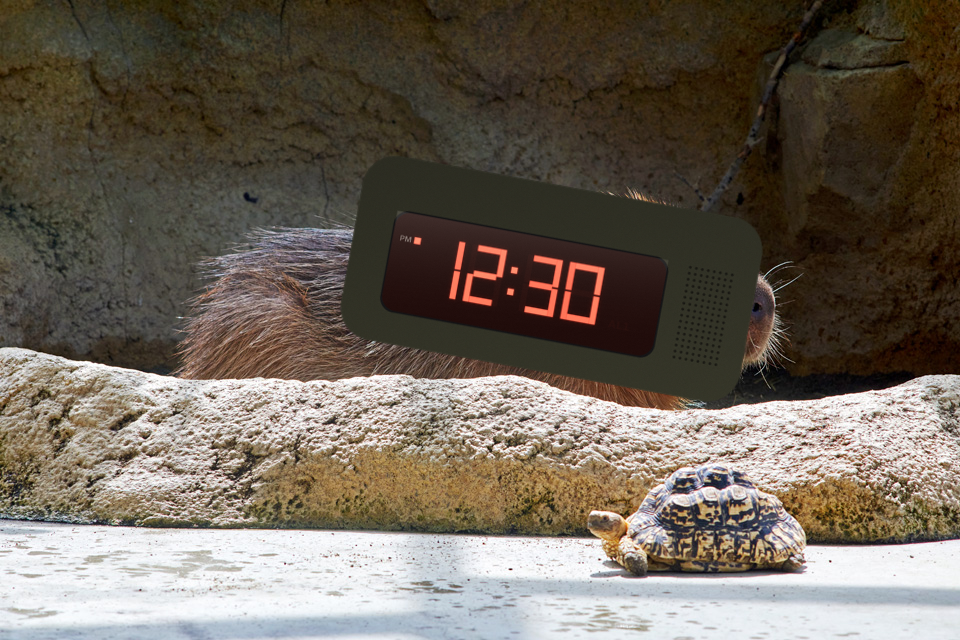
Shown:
12h30
